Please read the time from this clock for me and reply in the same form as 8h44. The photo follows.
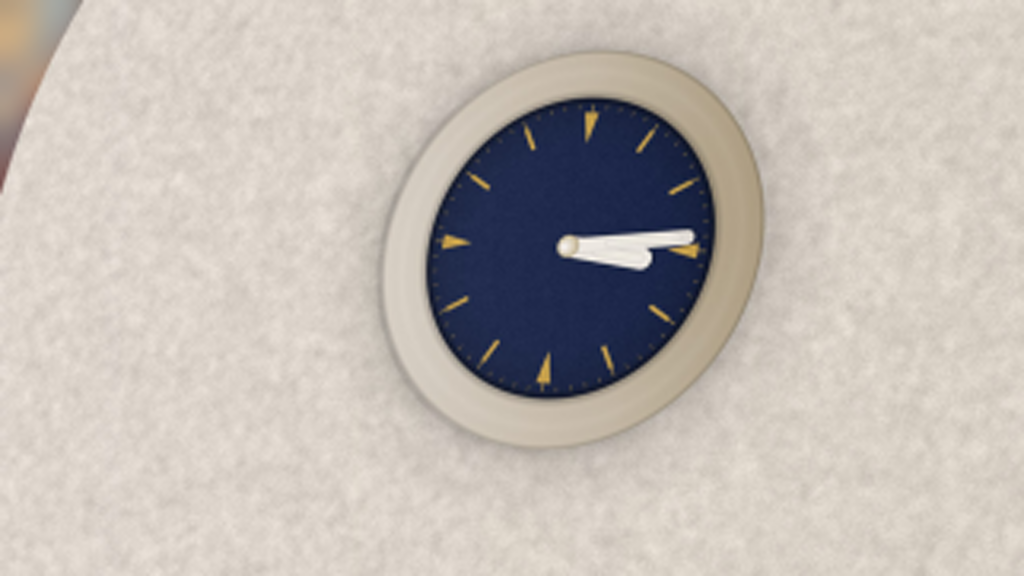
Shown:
3h14
